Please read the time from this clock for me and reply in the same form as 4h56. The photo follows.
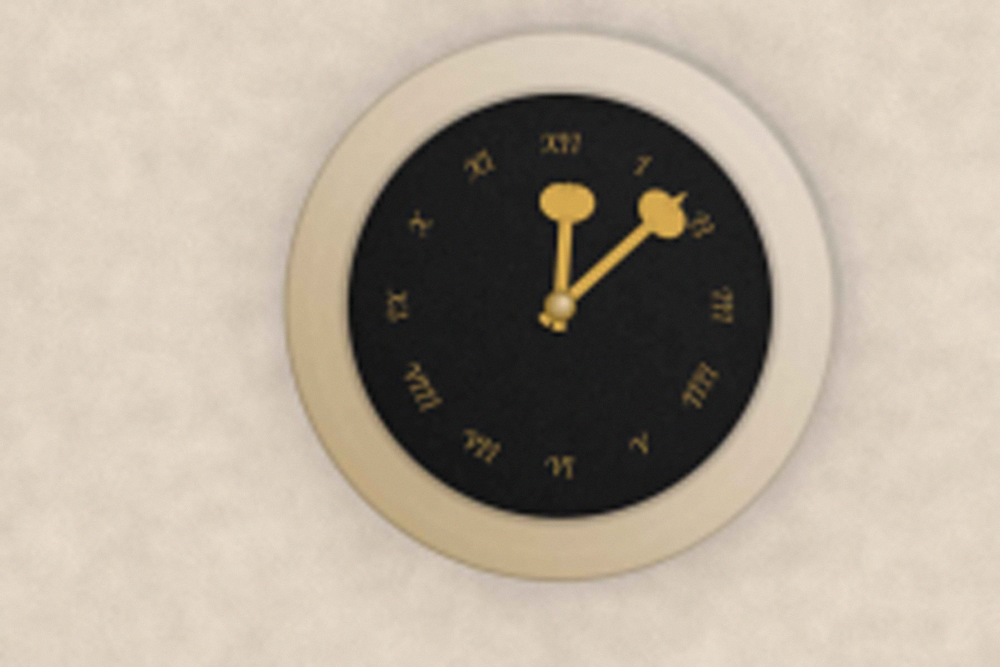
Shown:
12h08
